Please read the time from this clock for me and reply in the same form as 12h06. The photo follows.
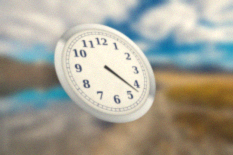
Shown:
4h22
